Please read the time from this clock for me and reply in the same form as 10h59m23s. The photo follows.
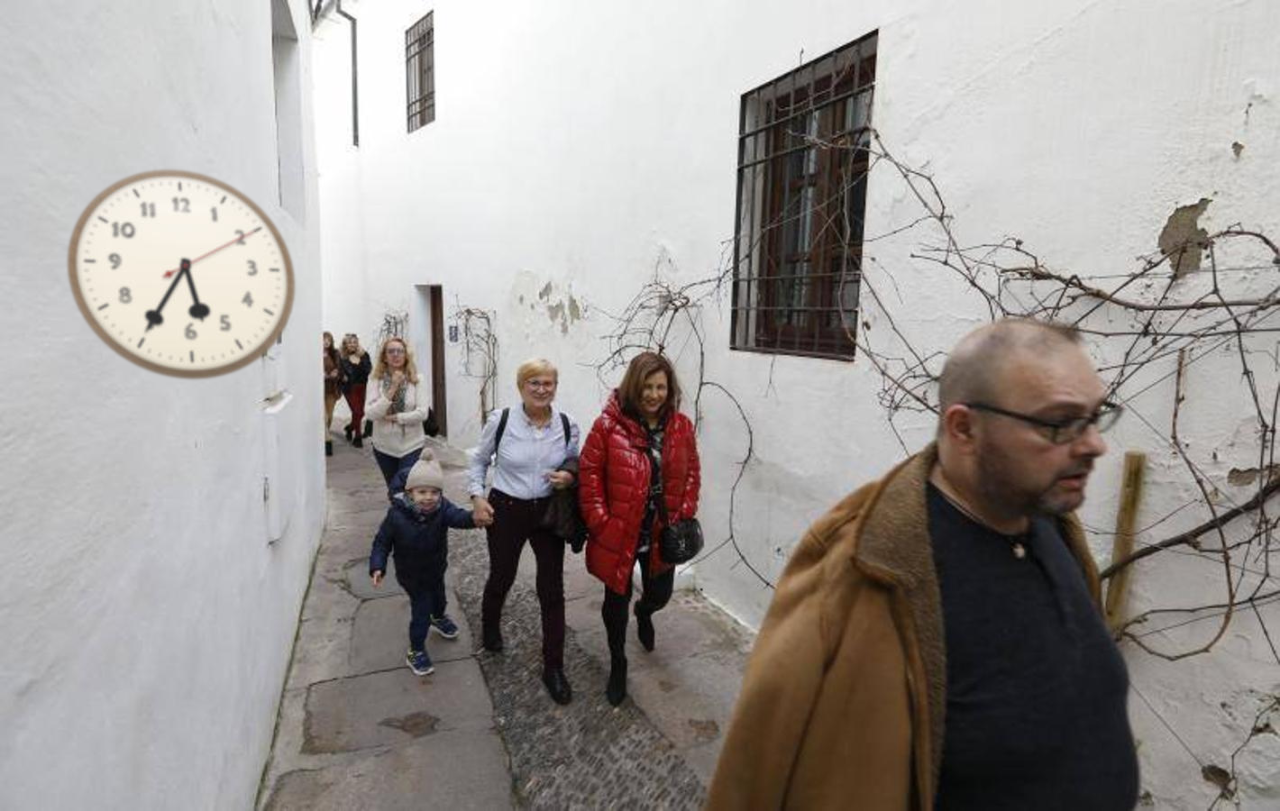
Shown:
5h35m10s
